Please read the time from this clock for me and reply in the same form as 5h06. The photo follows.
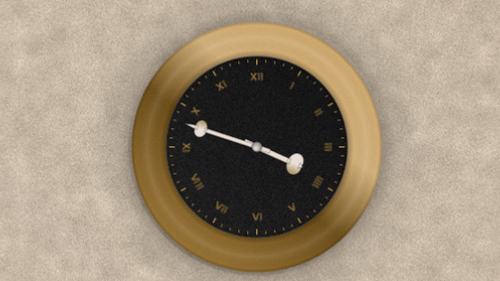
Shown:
3h48
